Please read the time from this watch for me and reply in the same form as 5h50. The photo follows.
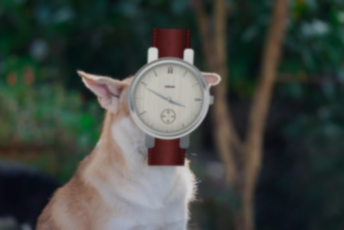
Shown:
3h49
